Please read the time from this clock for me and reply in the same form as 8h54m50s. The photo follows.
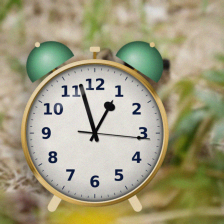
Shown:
12h57m16s
